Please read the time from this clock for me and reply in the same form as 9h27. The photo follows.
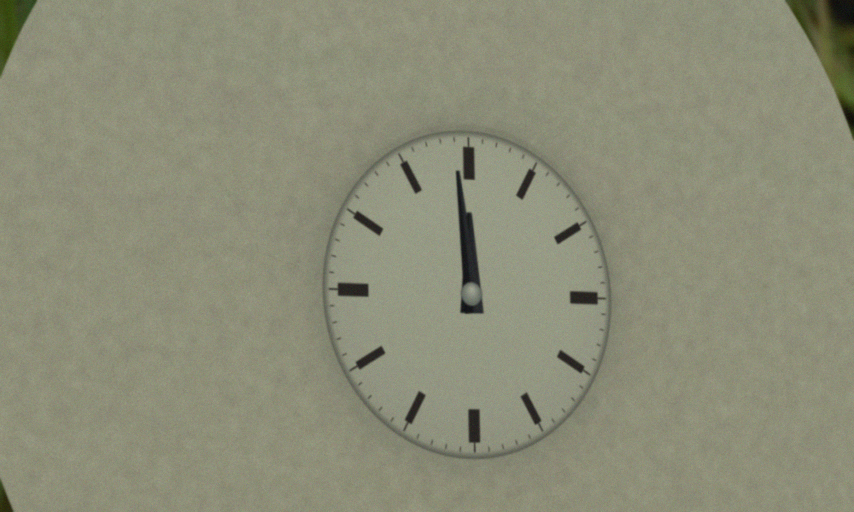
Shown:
11h59
